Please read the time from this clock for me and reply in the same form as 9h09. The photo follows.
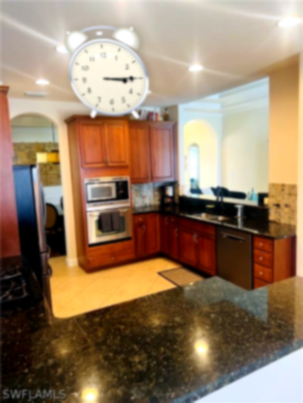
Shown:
3h15
